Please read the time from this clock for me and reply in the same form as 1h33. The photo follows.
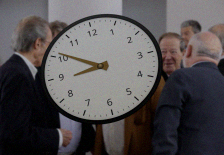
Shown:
8h51
